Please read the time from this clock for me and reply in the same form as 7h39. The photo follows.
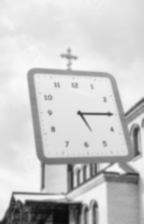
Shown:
5h15
